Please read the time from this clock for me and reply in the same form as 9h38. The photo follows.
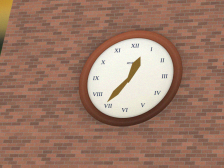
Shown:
12h36
